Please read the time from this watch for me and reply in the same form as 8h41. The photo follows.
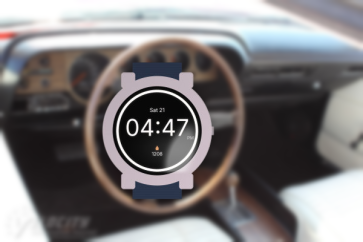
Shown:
4h47
